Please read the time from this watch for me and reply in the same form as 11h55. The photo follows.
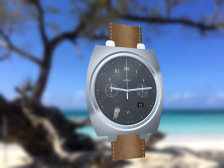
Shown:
9h14
